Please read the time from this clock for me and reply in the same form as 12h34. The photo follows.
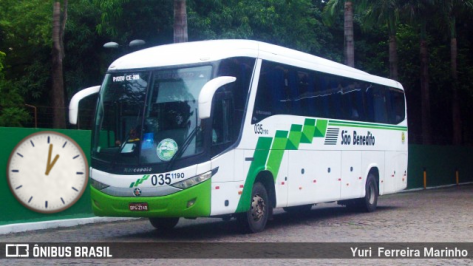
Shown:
1h01
